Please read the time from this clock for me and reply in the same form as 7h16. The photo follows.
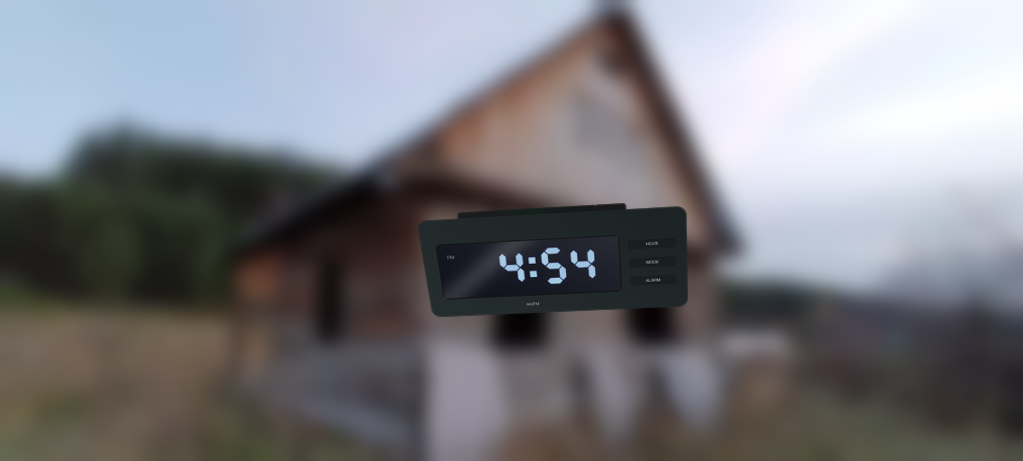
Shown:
4h54
